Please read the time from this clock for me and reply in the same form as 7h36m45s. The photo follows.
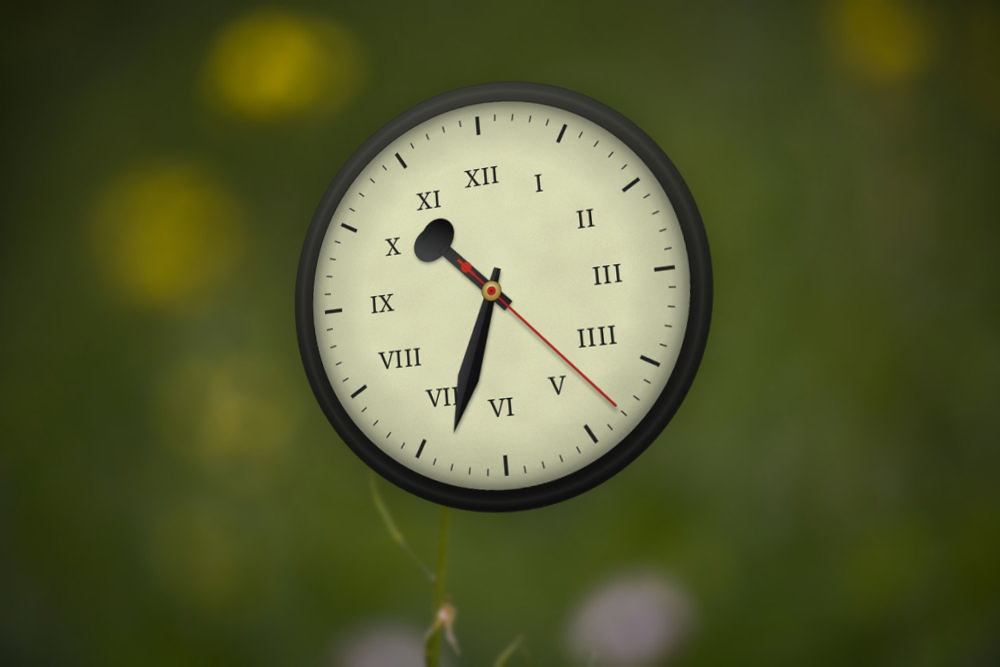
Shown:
10h33m23s
